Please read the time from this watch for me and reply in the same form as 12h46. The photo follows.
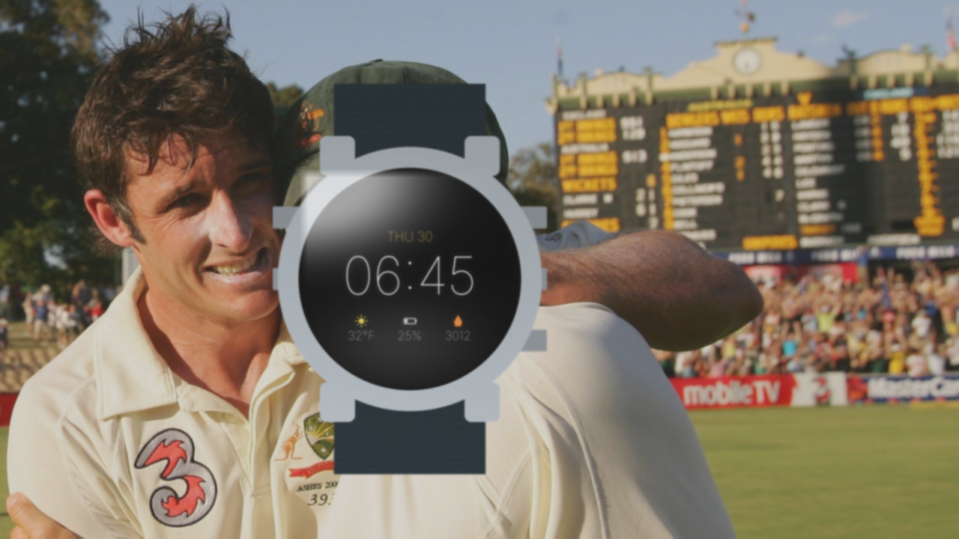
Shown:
6h45
